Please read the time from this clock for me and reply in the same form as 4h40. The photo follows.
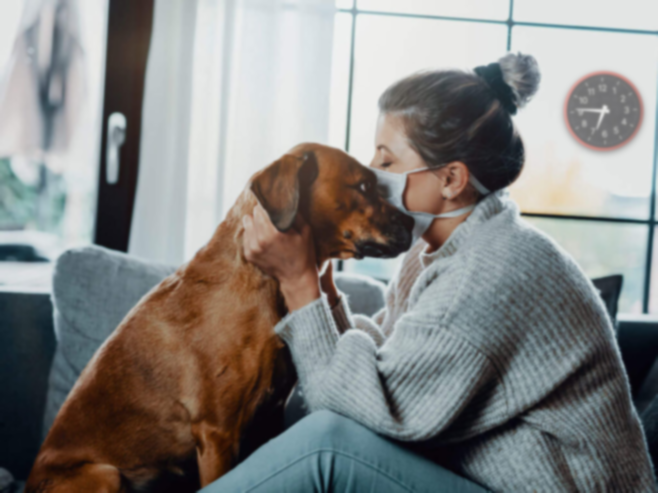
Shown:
6h46
